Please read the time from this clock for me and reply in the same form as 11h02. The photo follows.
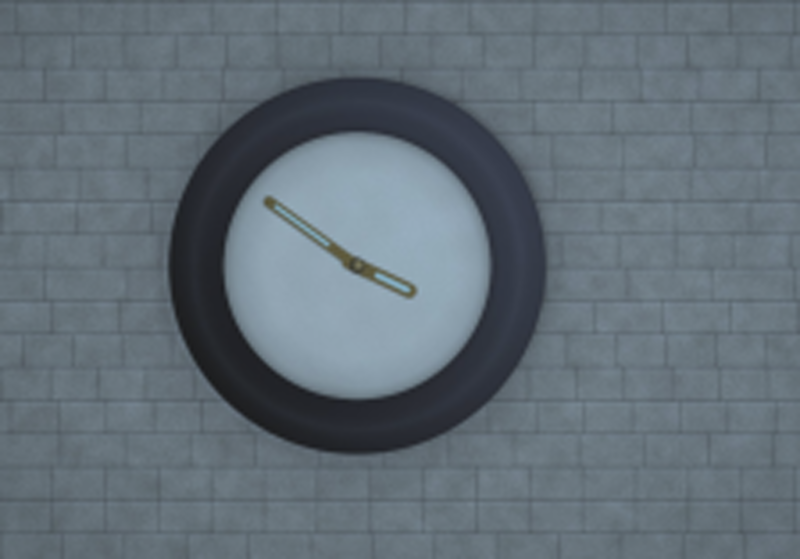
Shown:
3h51
